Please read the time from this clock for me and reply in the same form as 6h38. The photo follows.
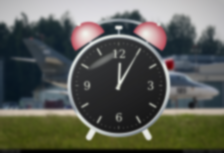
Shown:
12h05
